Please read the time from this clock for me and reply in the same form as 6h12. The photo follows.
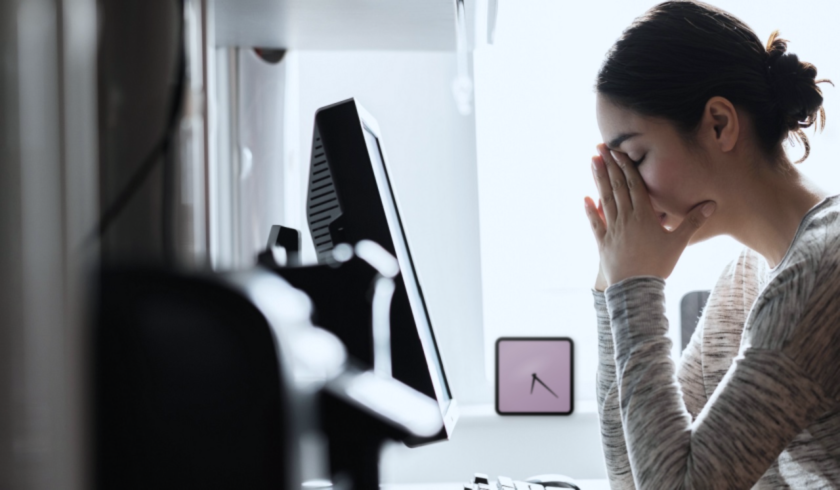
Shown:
6h22
